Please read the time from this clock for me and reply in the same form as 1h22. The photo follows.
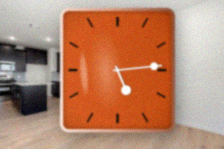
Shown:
5h14
